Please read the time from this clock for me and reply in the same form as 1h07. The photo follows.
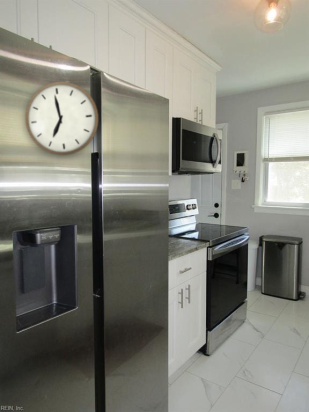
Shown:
6h59
